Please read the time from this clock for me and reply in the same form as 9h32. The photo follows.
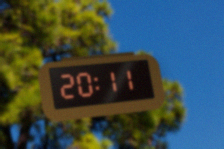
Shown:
20h11
